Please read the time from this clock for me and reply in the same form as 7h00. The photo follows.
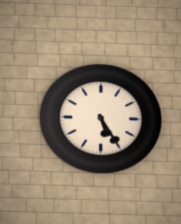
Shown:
5h25
